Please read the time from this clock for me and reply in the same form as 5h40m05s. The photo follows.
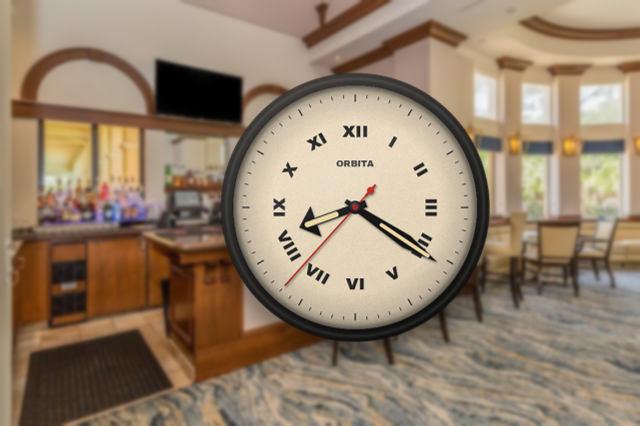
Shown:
8h20m37s
